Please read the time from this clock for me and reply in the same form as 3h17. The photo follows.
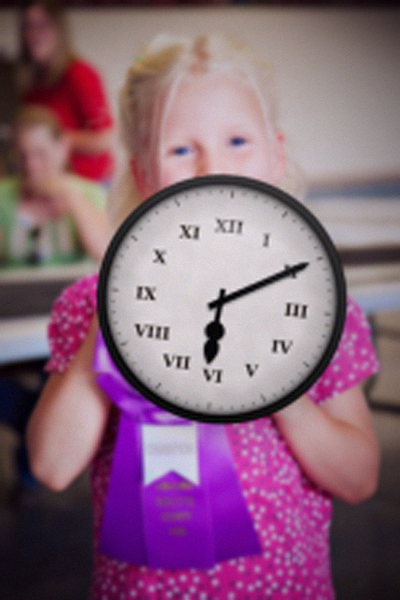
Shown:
6h10
